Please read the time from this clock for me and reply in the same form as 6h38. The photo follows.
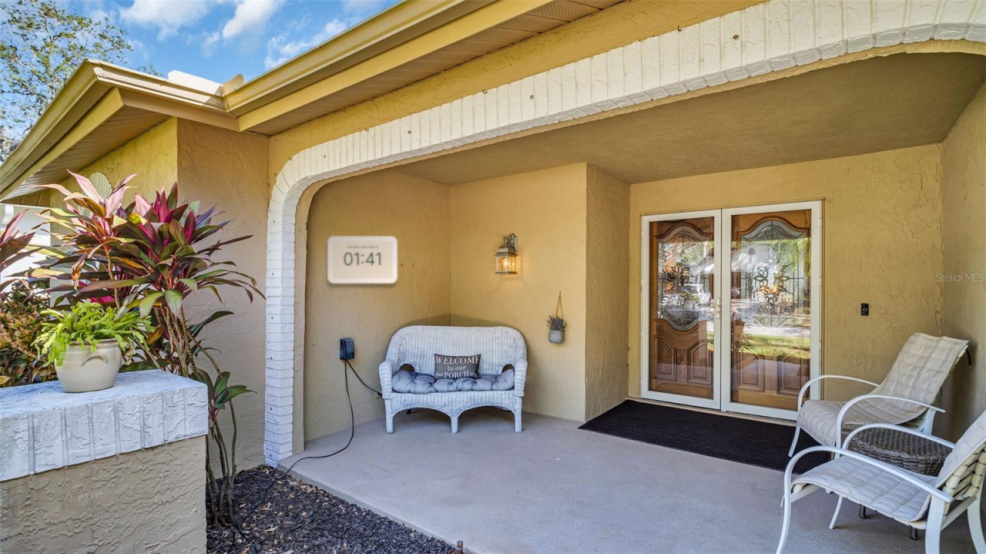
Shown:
1h41
